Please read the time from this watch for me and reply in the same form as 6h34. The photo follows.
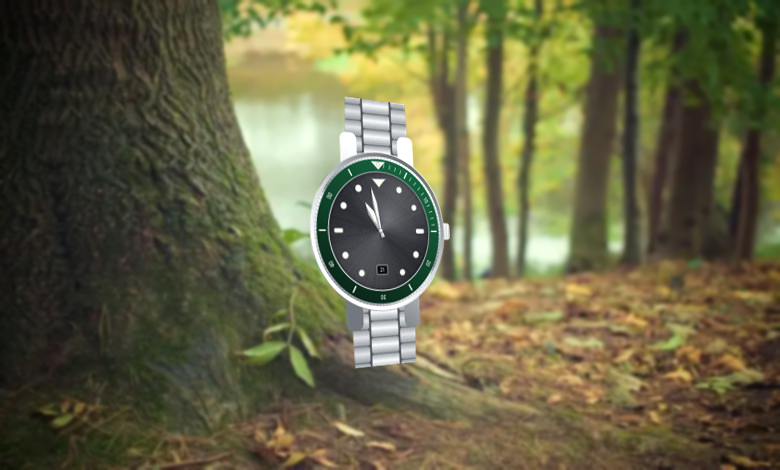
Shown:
10h58
